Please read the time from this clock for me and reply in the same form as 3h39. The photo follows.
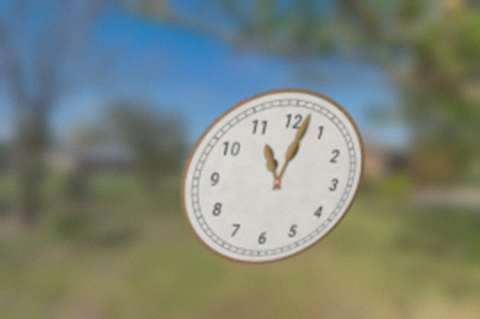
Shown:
11h02
